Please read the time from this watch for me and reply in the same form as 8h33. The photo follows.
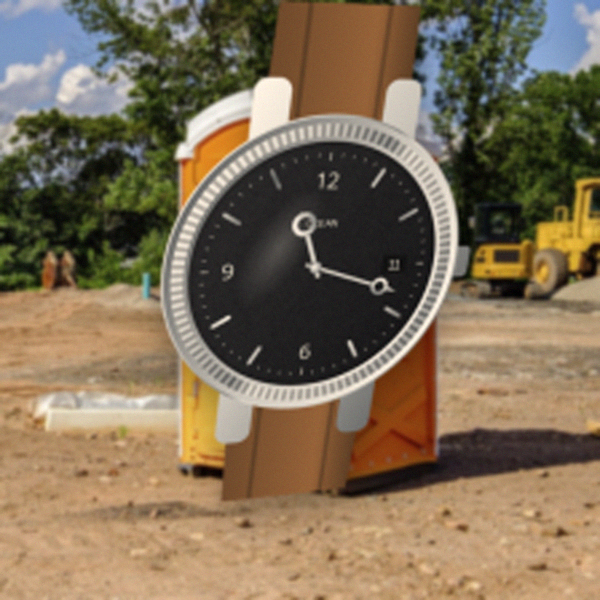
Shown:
11h18
